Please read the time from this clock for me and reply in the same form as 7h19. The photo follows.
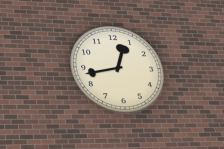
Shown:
12h43
